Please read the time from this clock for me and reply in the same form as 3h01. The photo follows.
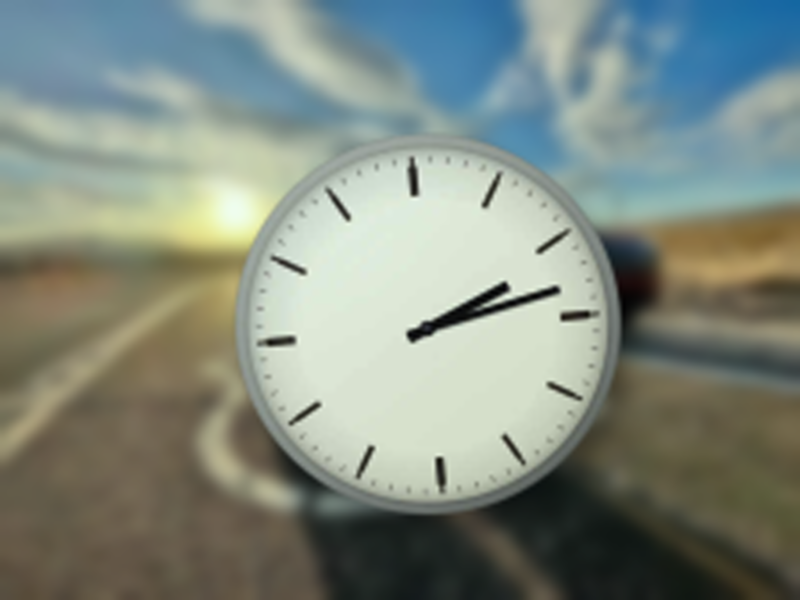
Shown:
2h13
